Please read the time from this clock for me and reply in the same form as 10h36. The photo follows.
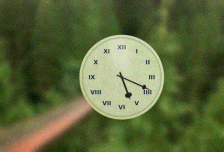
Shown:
5h19
